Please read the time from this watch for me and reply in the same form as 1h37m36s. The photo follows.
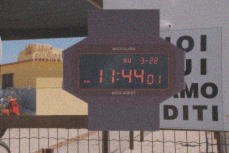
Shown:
11h44m01s
